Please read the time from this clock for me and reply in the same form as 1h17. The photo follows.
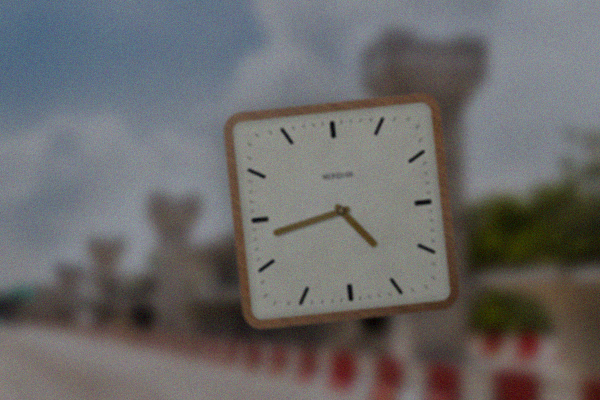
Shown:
4h43
